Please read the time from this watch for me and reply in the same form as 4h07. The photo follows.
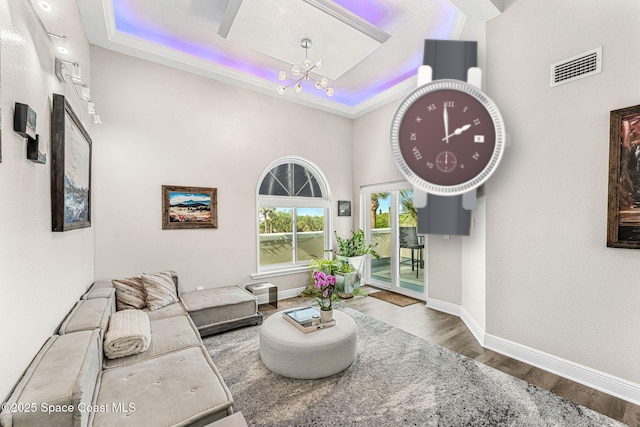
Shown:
1h59
